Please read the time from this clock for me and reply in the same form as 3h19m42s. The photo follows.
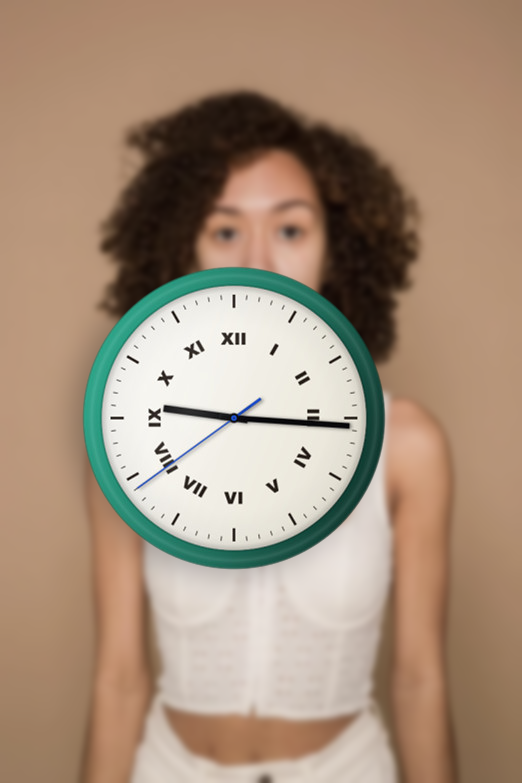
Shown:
9h15m39s
